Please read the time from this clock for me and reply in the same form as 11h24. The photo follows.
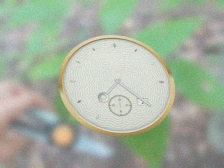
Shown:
7h22
